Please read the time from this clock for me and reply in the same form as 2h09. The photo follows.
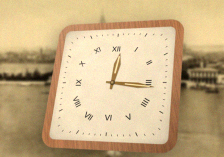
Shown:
12h16
